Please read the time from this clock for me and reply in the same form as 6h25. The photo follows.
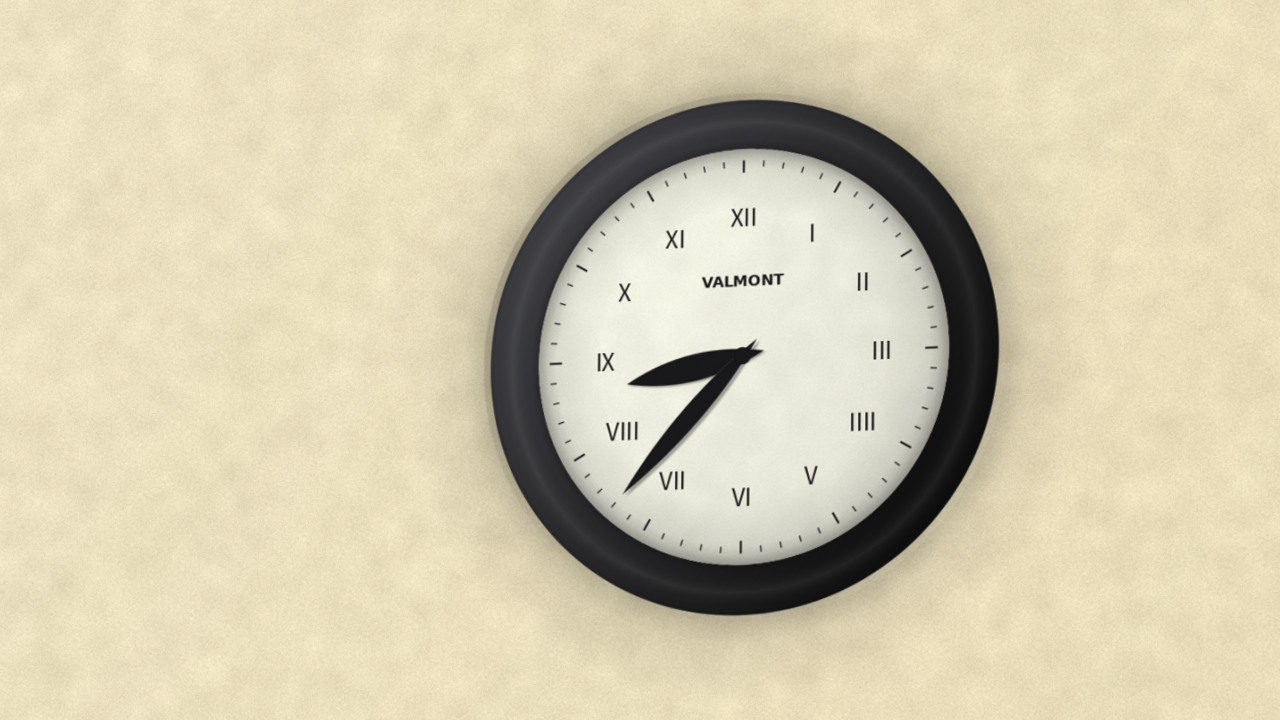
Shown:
8h37
